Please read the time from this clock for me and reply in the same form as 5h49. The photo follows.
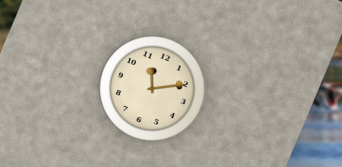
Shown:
11h10
